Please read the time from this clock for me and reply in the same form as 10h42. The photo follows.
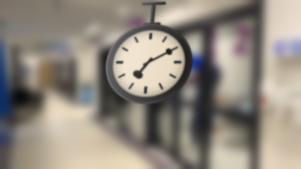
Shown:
7h10
